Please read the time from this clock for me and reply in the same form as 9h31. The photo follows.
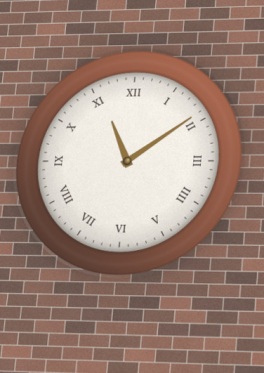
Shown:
11h09
